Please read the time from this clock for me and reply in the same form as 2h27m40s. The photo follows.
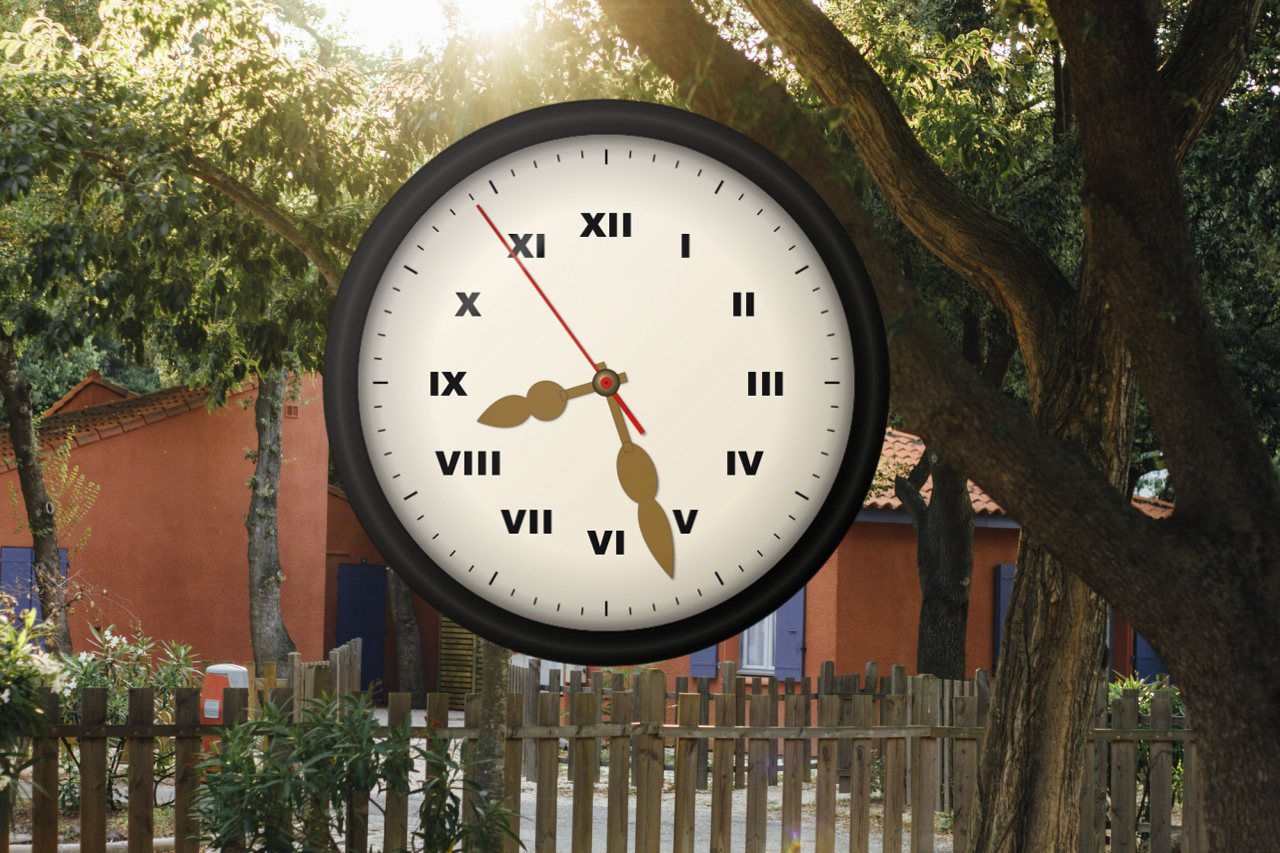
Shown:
8h26m54s
